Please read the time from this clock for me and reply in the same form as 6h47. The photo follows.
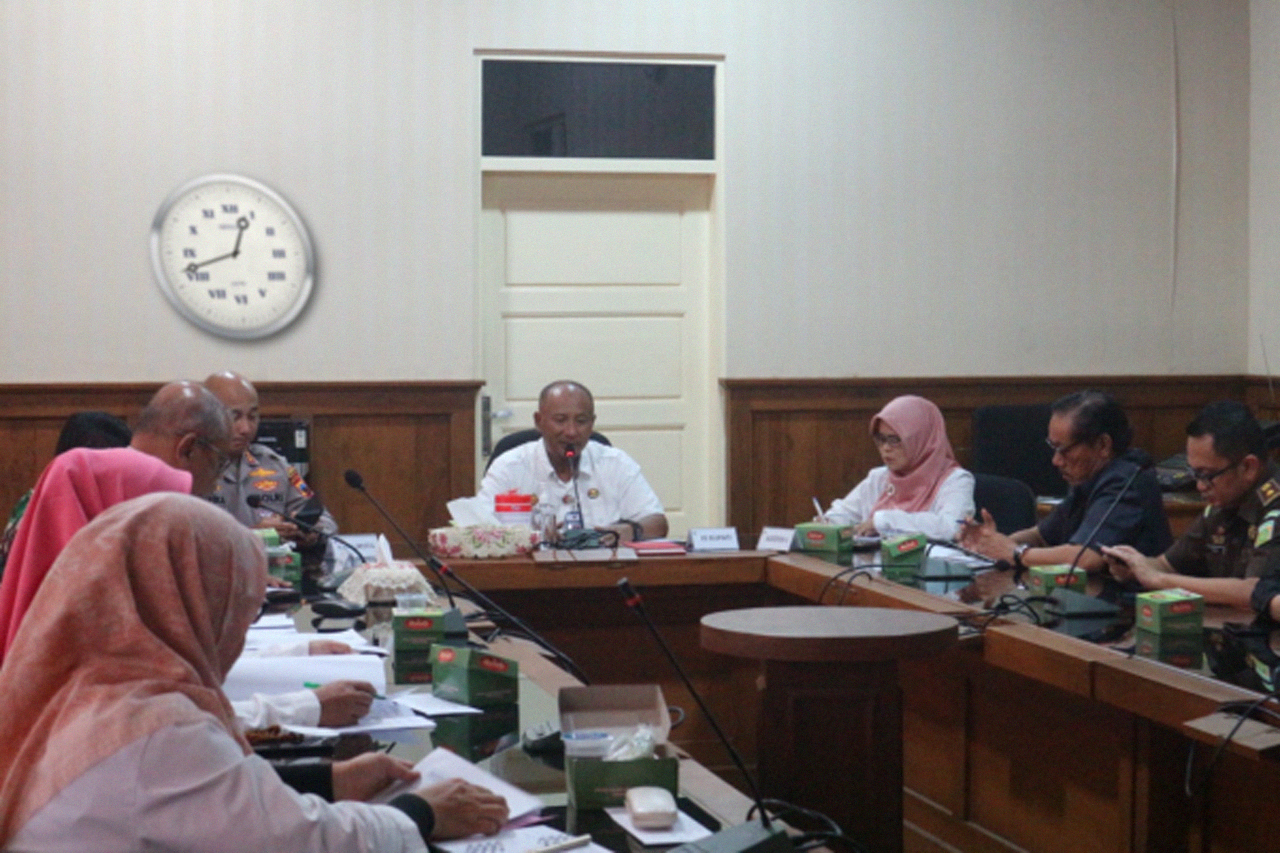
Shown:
12h42
